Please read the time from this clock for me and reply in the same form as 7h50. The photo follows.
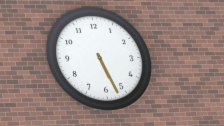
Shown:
5h27
